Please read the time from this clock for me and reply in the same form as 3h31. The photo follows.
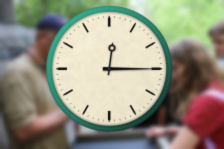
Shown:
12h15
